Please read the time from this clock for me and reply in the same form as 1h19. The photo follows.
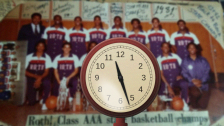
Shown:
11h27
